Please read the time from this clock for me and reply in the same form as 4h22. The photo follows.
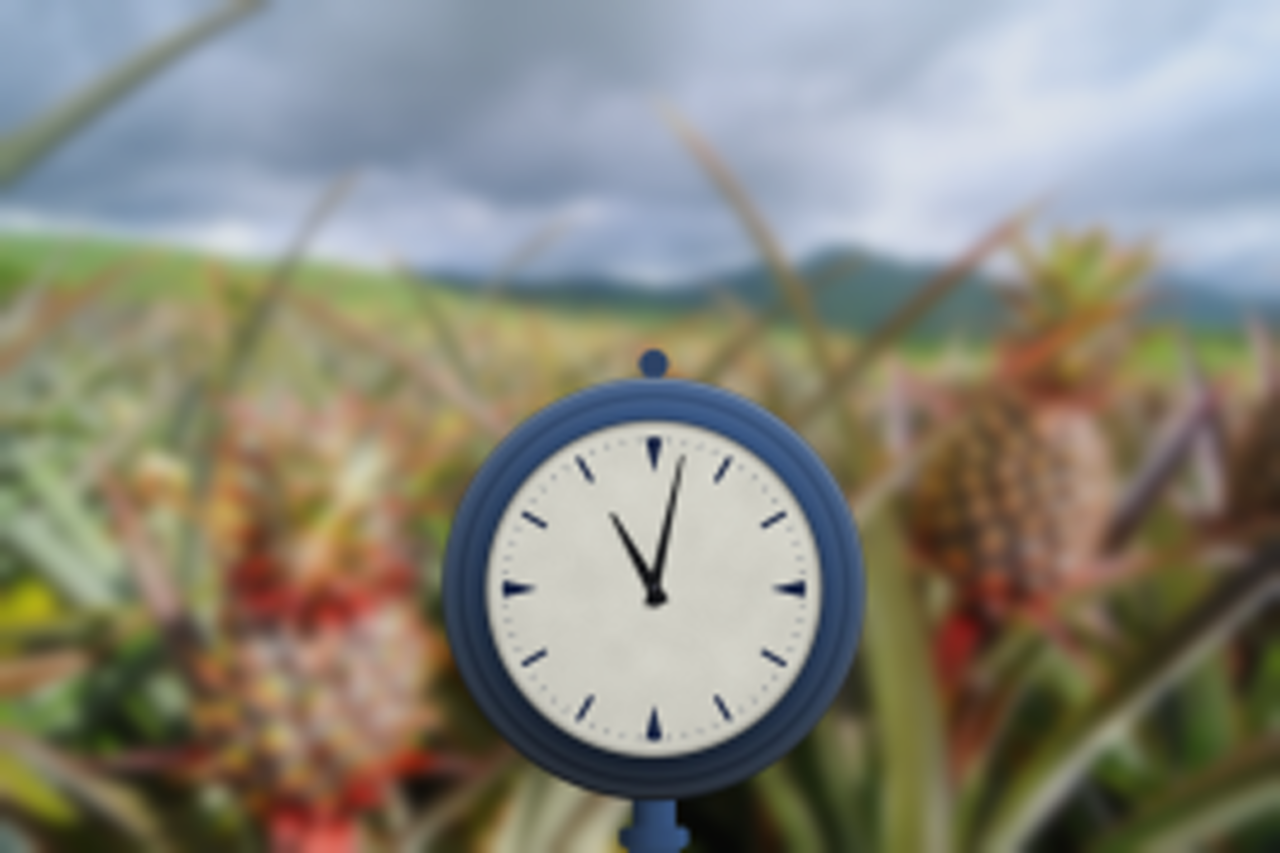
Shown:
11h02
